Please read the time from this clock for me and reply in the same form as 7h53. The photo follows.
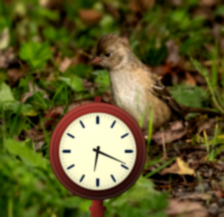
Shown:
6h19
